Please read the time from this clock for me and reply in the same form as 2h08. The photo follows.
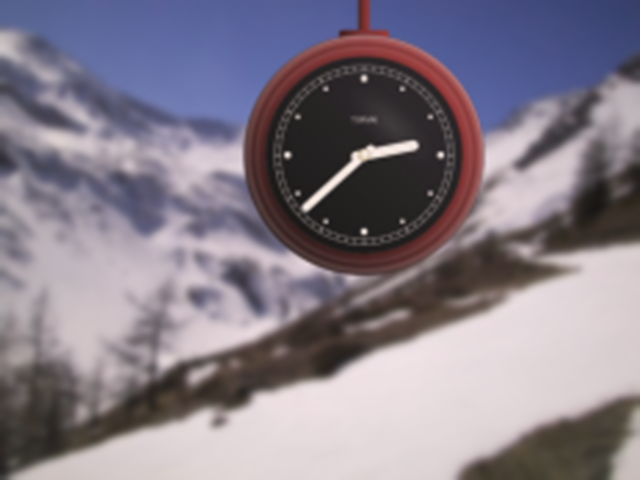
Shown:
2h38
